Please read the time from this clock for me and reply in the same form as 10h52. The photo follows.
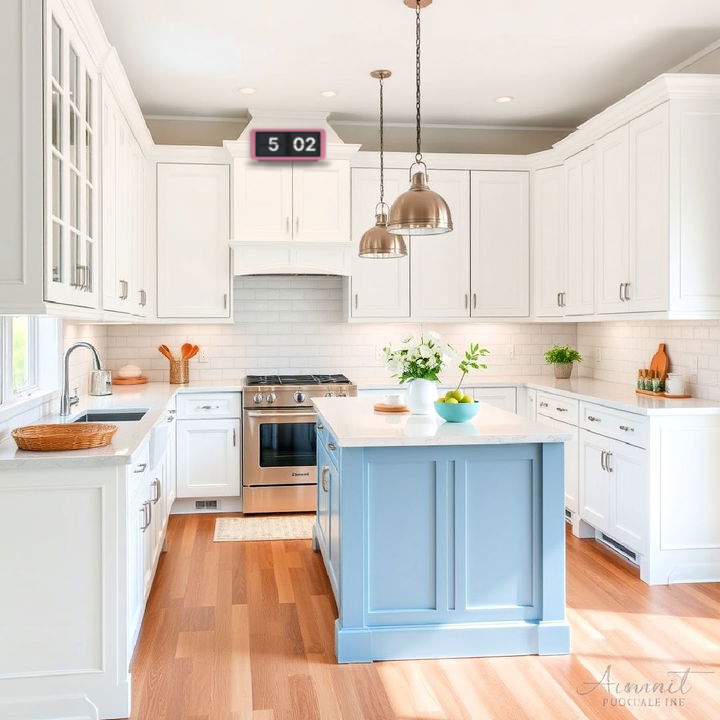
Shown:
5h02
